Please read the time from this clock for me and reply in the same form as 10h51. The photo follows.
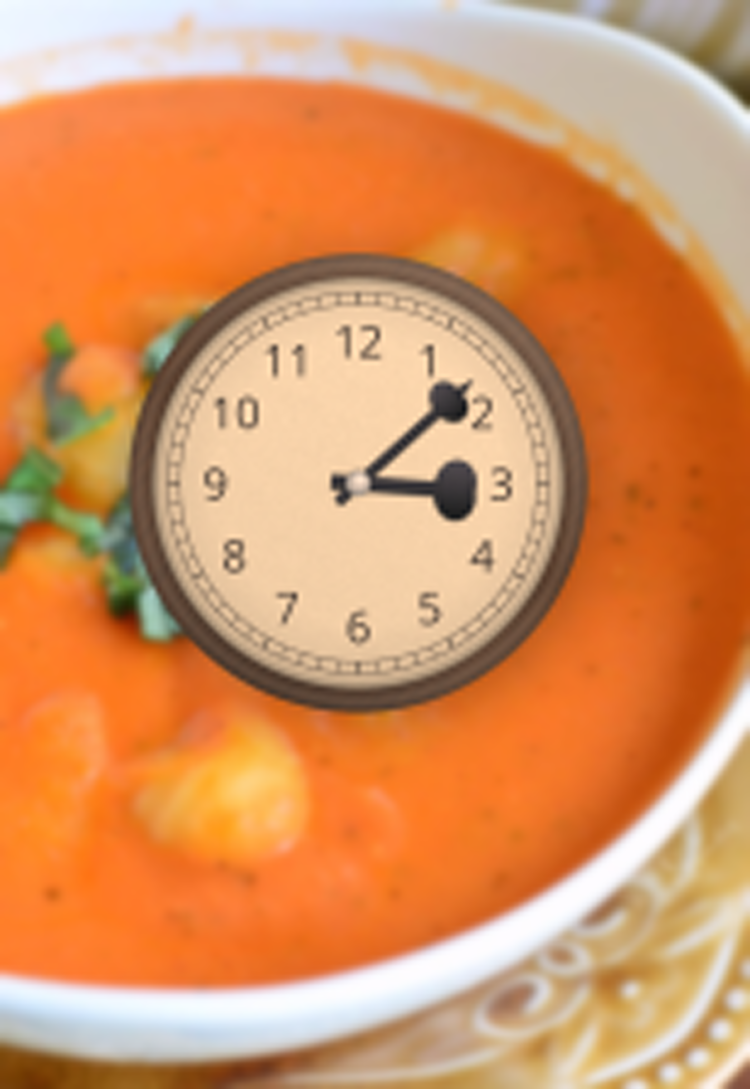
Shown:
3h08
